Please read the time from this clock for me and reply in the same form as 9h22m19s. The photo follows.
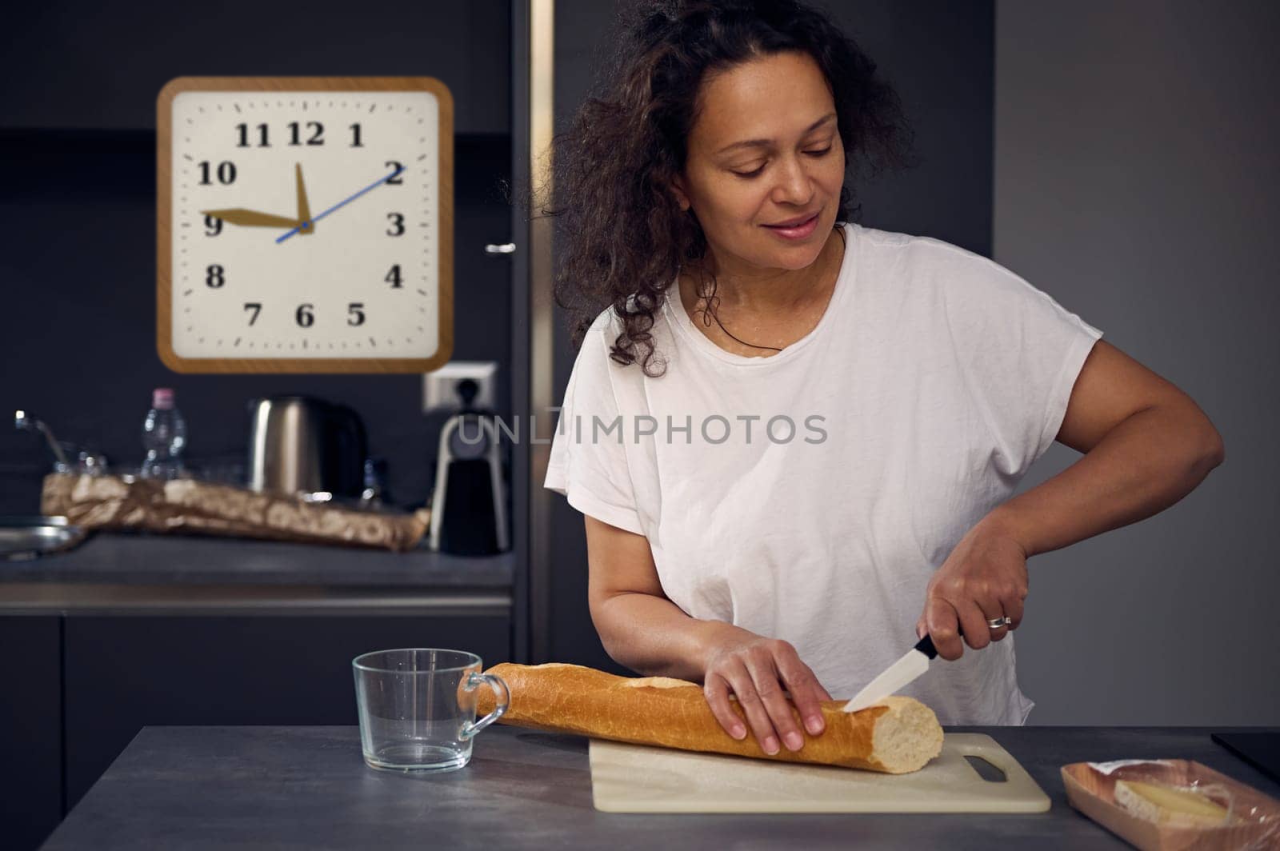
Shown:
11h46m10s
